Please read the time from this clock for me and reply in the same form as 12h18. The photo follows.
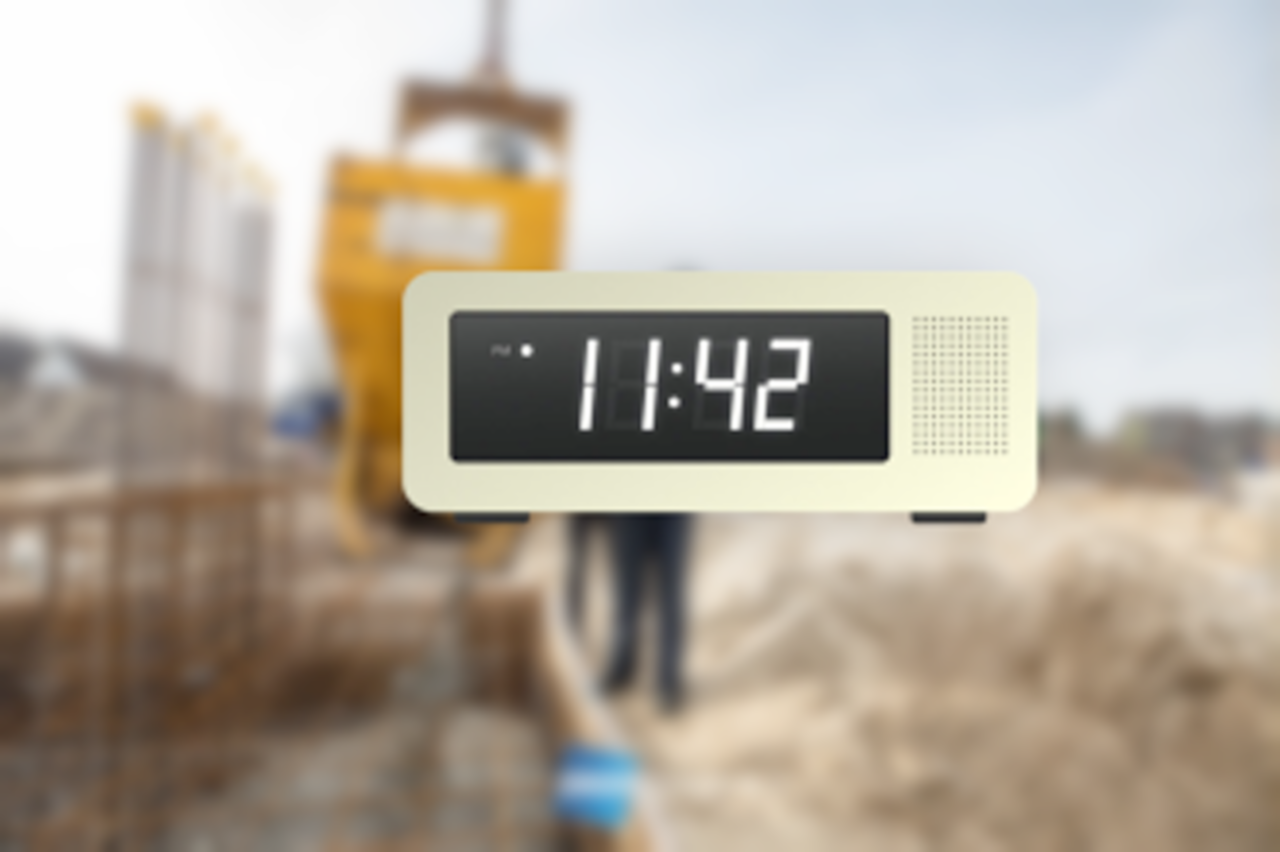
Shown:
11h42
